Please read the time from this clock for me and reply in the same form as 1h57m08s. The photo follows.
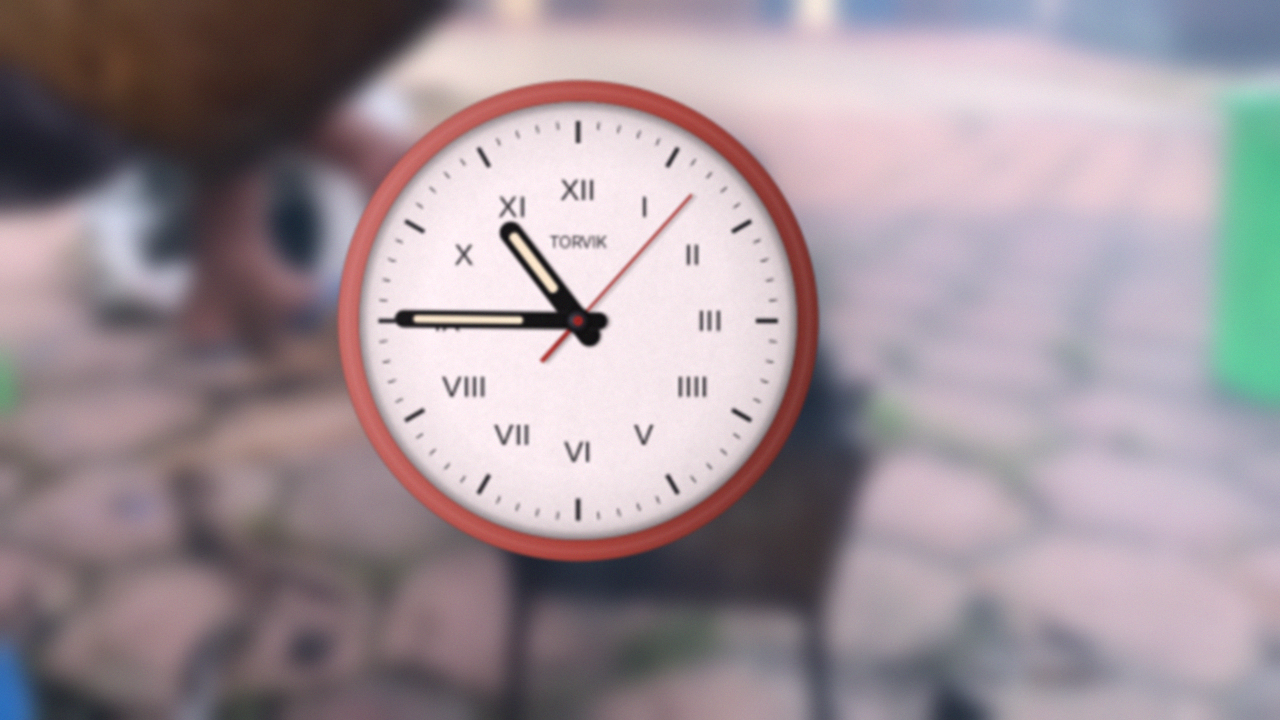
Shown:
10h45m07s
